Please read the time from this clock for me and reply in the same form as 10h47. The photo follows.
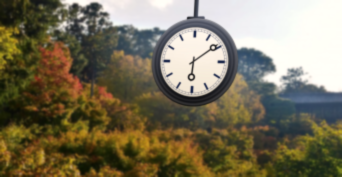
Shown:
6h09
